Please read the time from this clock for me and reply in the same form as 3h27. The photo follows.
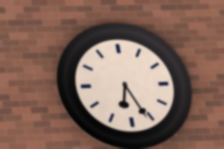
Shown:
6h26
